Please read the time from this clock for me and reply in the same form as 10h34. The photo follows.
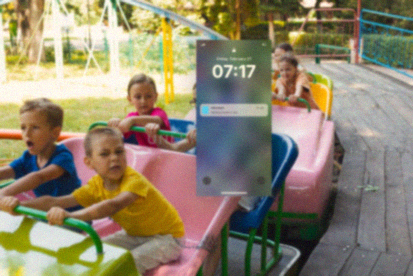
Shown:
7h17
